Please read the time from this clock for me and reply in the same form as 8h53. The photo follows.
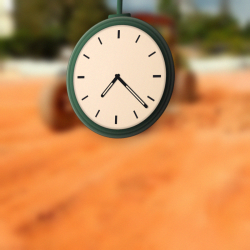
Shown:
7h22
